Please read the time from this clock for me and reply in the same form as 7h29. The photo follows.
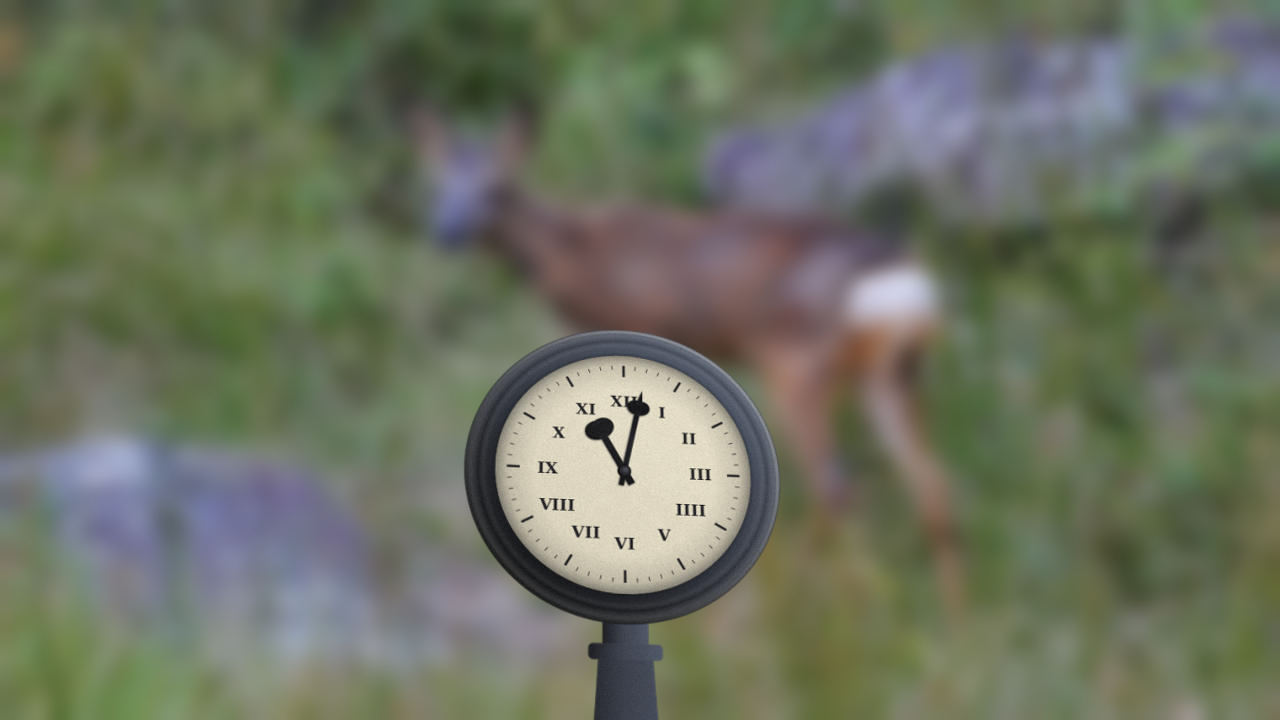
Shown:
11h02
